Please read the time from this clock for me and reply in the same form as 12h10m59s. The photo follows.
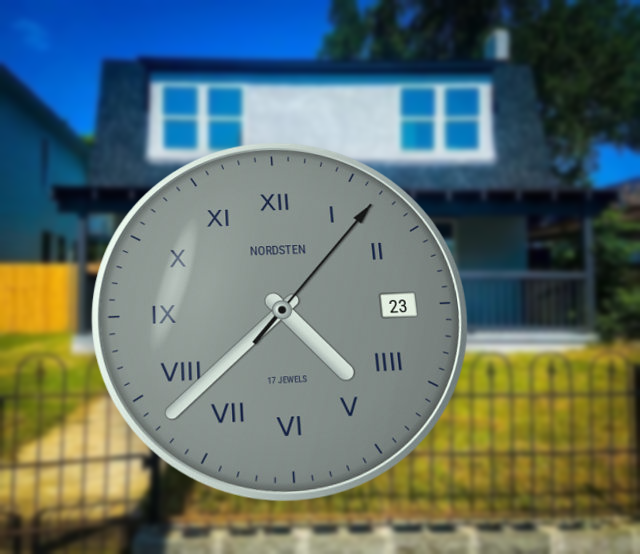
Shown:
4h38m07s
